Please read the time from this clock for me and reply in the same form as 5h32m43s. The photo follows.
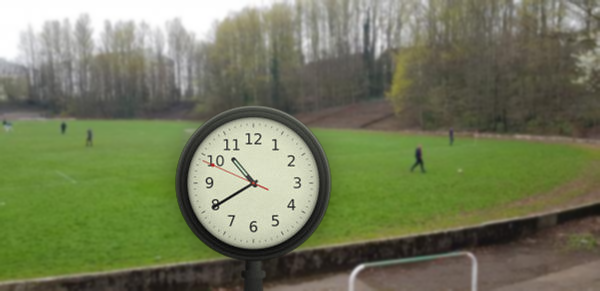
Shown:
10h39m49s
